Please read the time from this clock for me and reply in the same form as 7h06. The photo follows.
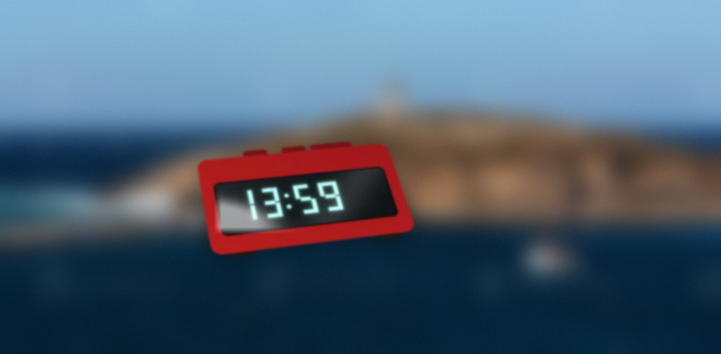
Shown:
13h59
